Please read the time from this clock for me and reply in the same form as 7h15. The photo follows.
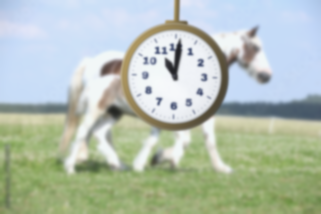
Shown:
11h01
